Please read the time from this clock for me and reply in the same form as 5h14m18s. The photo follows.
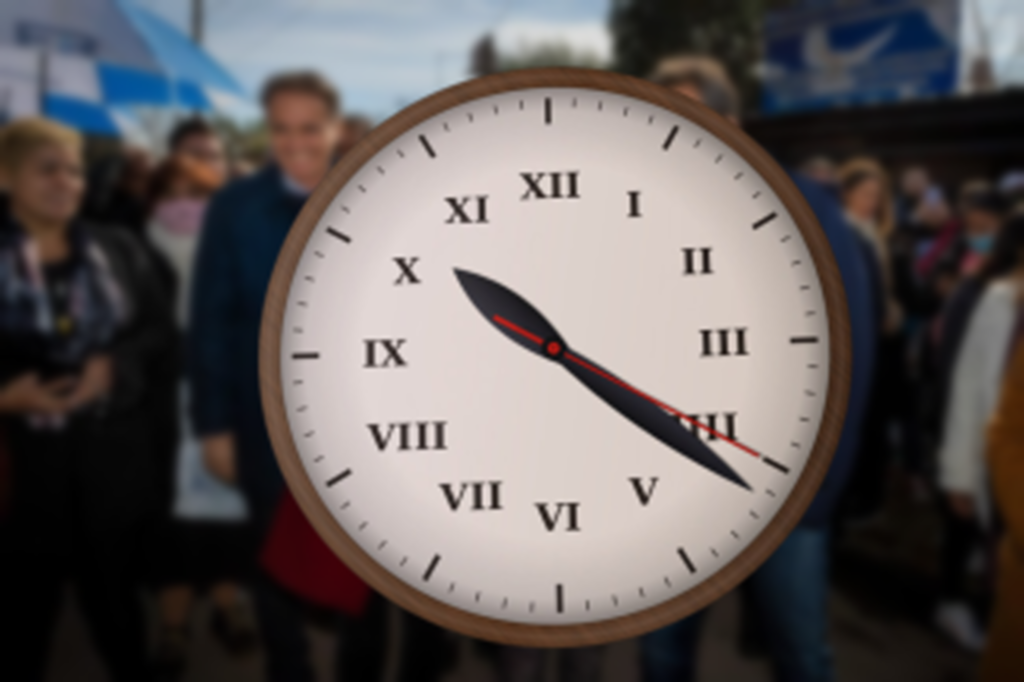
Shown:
10h21m20s
